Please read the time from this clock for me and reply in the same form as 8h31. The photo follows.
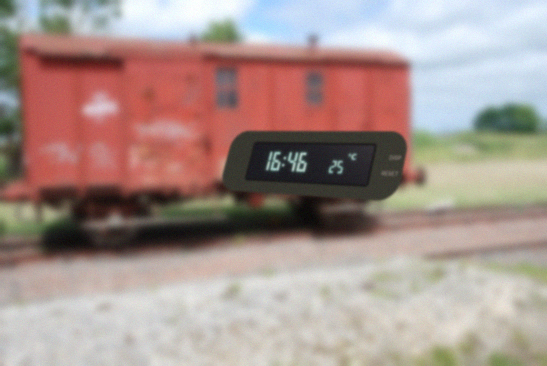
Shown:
16h46
